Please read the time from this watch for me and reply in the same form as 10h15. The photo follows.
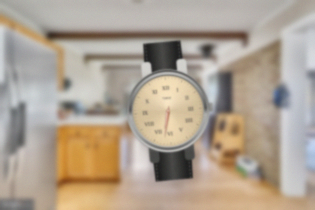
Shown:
6h32
